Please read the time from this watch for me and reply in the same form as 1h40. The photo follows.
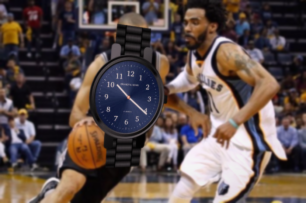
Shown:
10h21
